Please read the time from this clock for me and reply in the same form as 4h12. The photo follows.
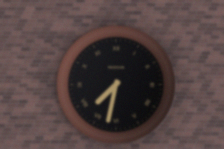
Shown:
7h32
